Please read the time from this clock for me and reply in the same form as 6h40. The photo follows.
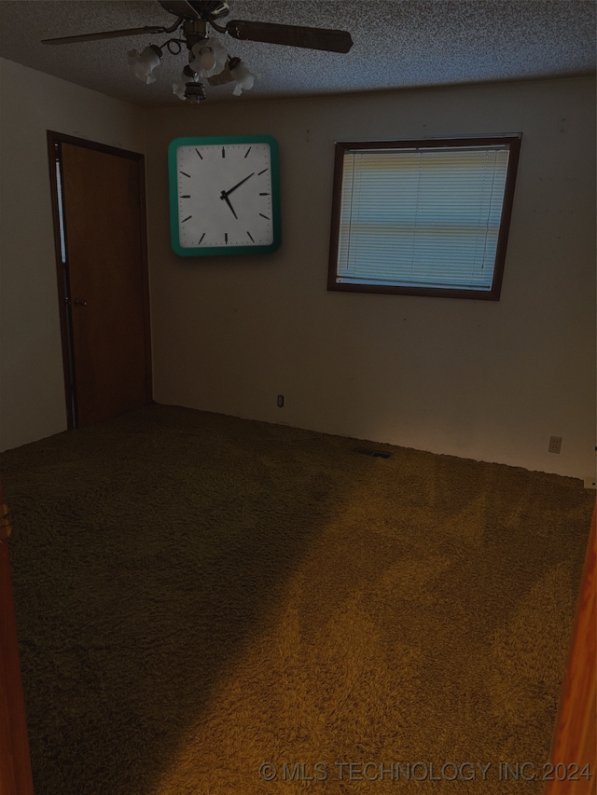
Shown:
5h09
